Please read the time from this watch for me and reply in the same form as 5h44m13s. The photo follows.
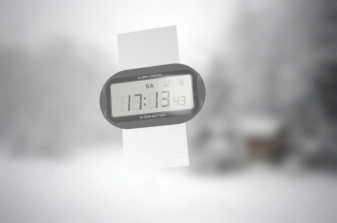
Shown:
17h13m43s
